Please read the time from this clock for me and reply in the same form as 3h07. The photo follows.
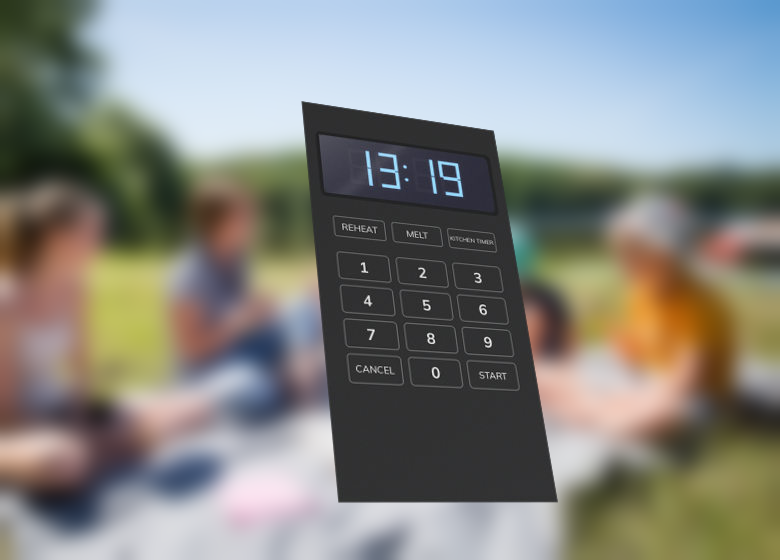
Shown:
13h19
